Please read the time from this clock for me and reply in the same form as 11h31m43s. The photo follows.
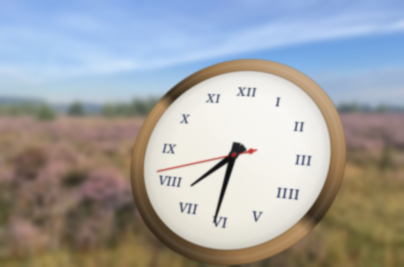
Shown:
7h30m42s
